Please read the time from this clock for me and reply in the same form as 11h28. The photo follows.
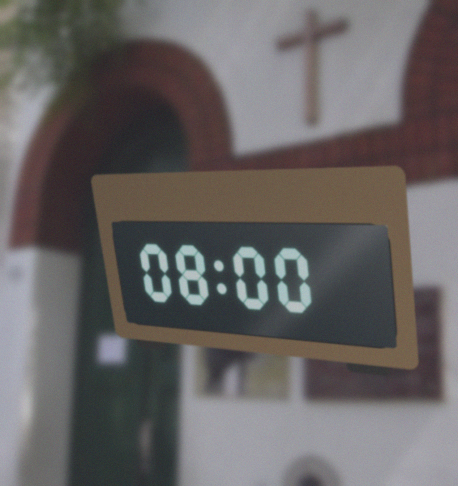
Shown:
8h00
